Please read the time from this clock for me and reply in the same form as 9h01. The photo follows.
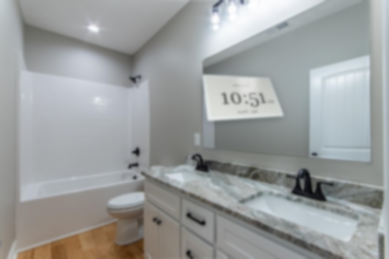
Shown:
10h51
